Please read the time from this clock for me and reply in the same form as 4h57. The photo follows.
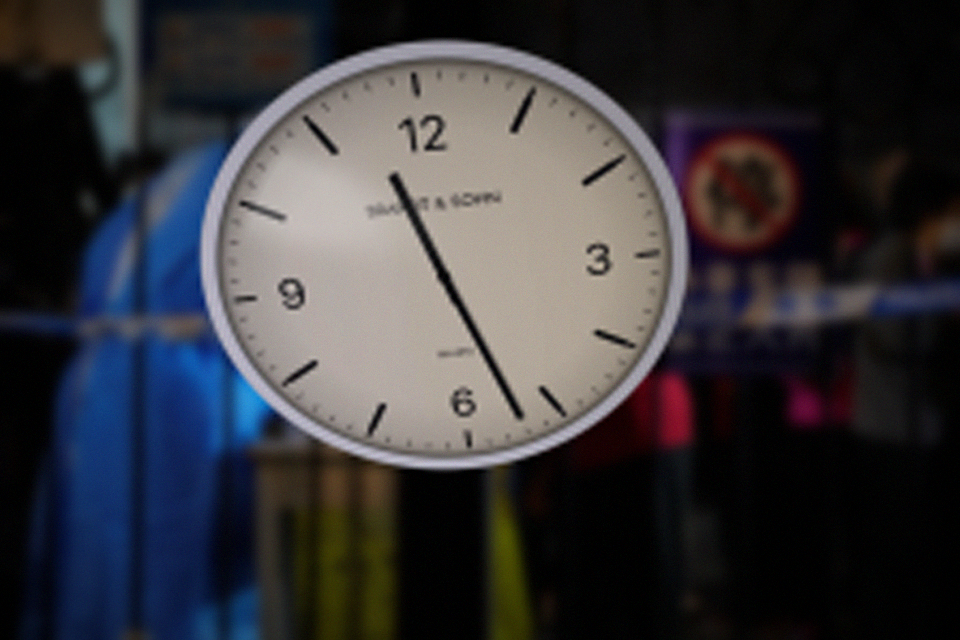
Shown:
11h27
